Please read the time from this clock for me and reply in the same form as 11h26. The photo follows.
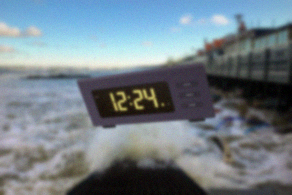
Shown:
12h24
